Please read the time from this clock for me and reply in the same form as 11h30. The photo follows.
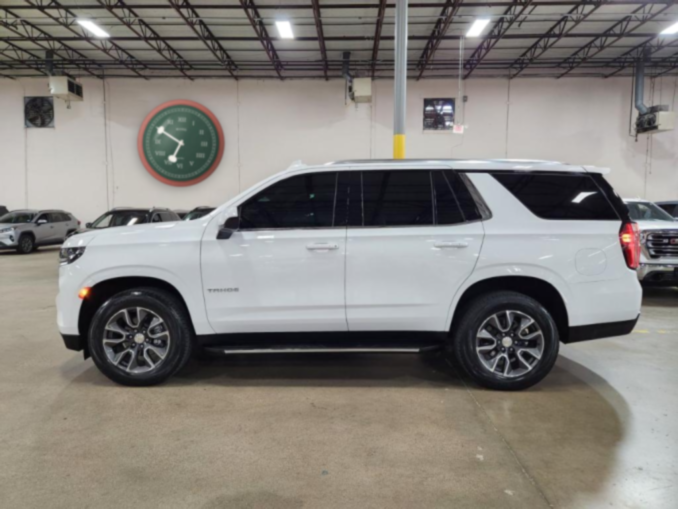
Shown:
6h50
